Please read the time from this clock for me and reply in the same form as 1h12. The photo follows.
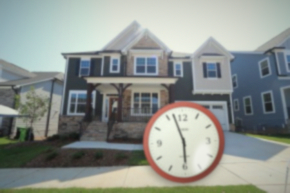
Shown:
5h57
